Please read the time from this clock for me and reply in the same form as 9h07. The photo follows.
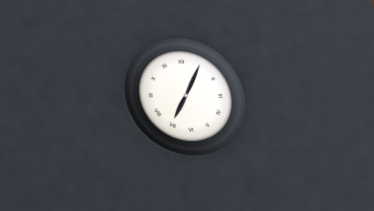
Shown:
7h05
